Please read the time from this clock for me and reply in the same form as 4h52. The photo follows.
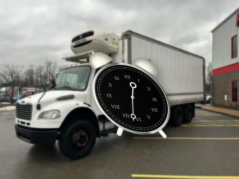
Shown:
12h32
